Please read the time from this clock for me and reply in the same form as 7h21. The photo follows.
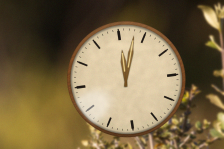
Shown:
12h03
